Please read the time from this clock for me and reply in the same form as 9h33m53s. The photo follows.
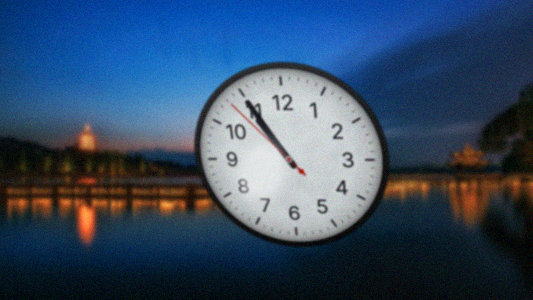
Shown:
10h54m53s
